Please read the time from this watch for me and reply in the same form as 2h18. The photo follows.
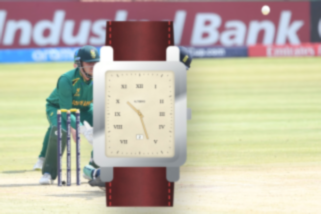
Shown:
10h27
